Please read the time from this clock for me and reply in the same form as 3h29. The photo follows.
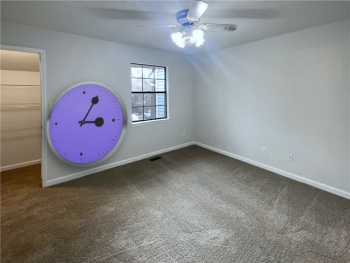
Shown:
3h05
